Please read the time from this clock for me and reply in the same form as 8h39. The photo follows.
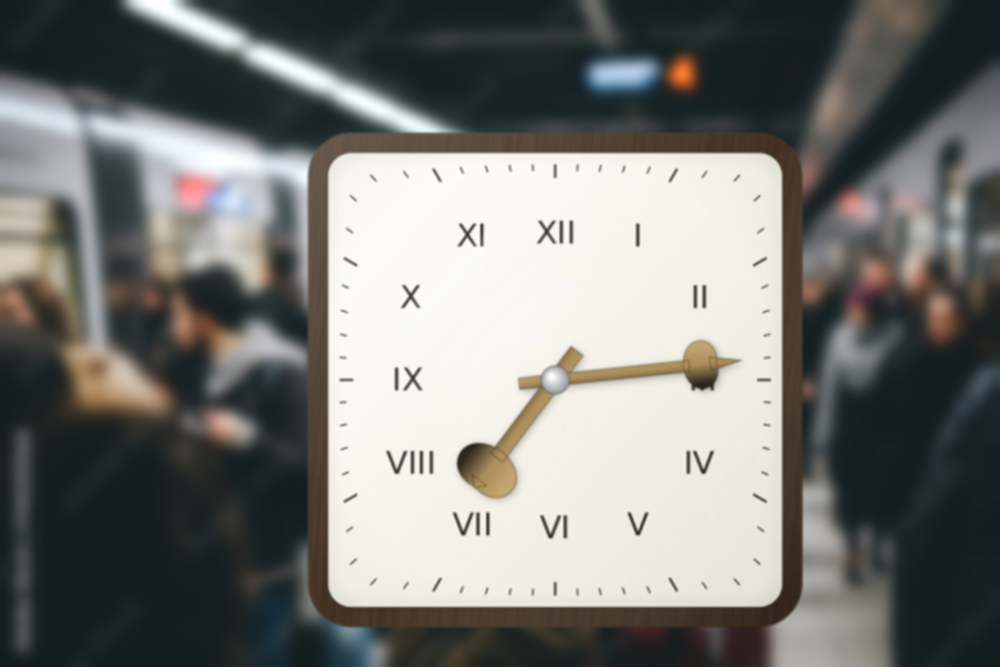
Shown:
7h14
